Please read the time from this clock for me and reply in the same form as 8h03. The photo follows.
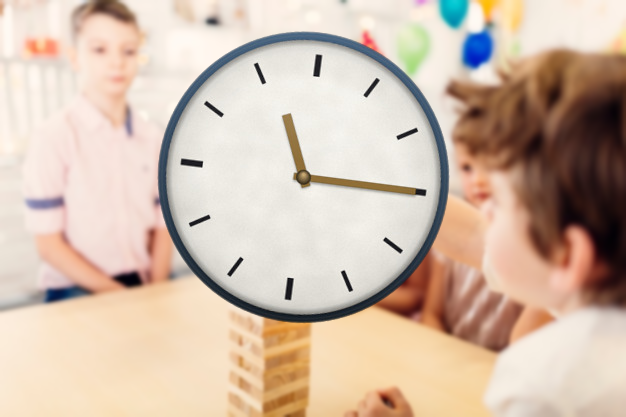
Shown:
11h15
